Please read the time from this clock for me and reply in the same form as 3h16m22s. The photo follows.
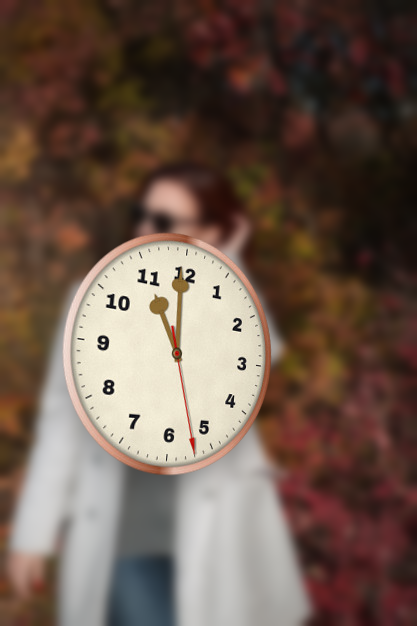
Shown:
10h59m27s
